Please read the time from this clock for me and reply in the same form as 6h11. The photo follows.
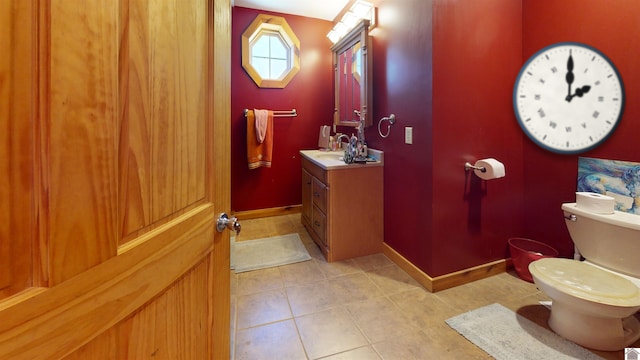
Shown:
2h00
